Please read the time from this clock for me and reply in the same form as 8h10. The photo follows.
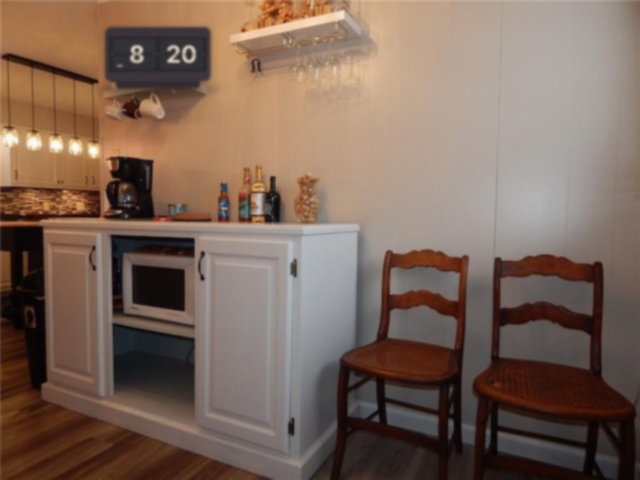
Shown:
8h20
